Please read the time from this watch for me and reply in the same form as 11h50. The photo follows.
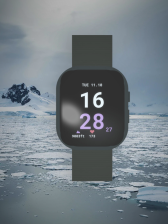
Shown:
16h28
